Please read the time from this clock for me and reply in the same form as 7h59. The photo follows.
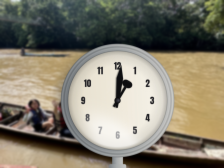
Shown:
1h01
